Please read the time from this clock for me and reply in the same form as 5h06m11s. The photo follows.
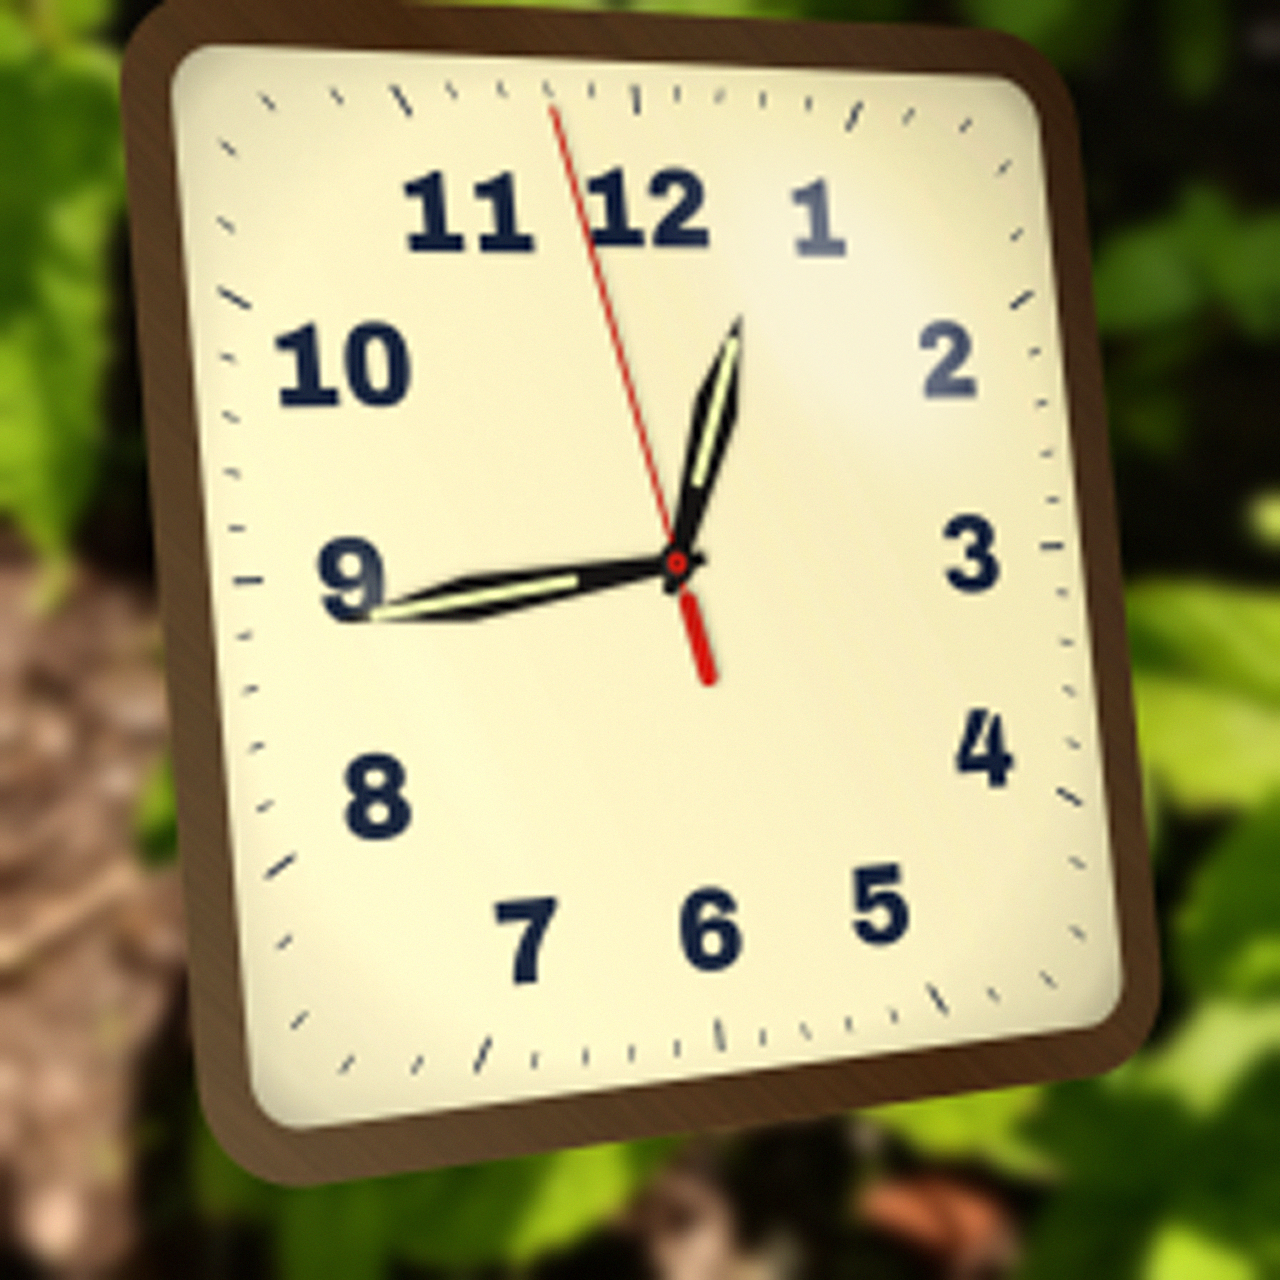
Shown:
12h43m58s
